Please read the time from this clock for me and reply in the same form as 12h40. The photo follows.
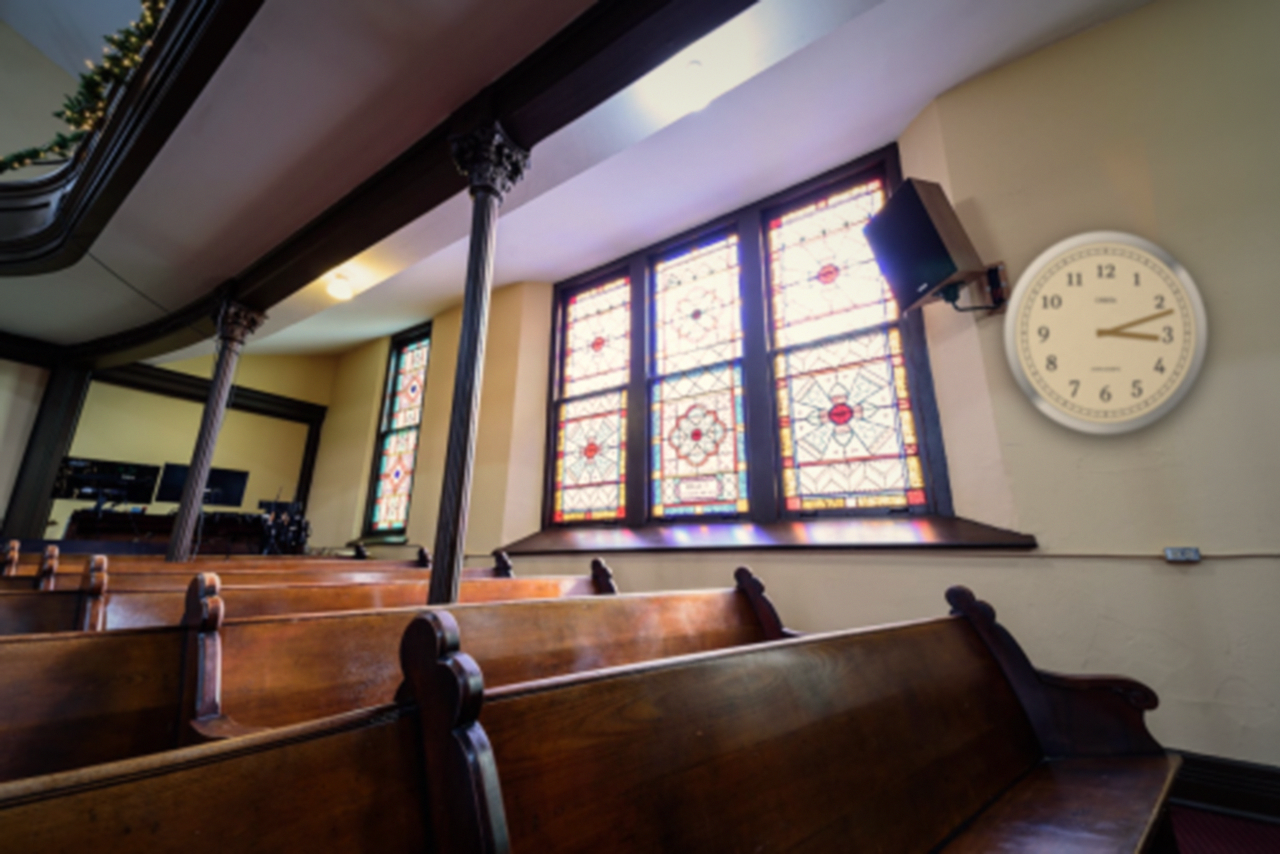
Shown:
3h12
